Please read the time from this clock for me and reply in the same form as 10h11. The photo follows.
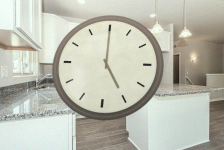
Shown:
5h00
